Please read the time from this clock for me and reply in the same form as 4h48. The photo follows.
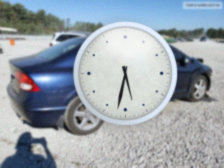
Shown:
5h32
